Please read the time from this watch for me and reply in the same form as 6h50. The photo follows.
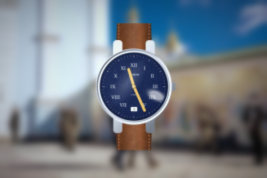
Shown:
11h26
